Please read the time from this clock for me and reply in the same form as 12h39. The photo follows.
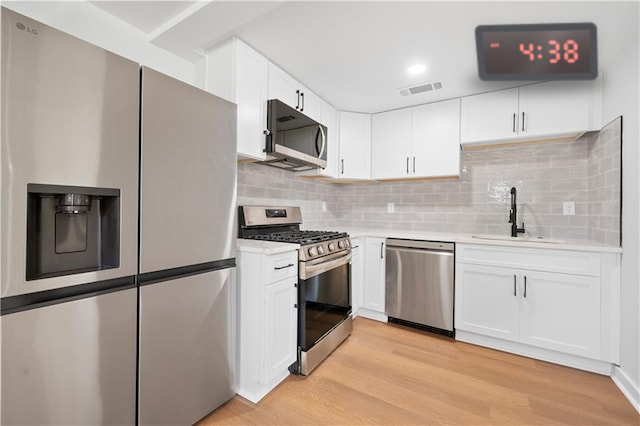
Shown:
4h38
